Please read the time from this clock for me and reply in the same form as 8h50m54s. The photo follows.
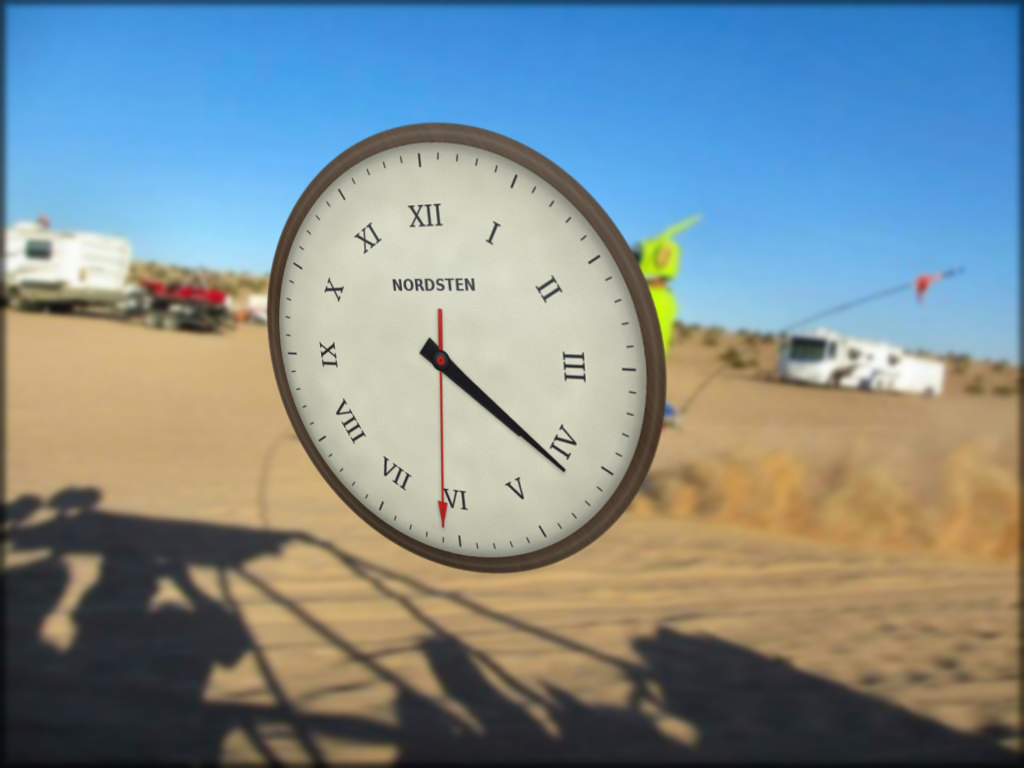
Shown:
4h21m31s
